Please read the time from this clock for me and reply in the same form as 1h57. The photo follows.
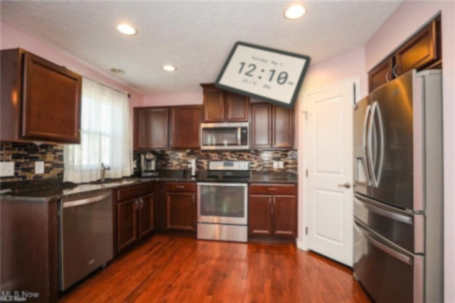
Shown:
12h10
